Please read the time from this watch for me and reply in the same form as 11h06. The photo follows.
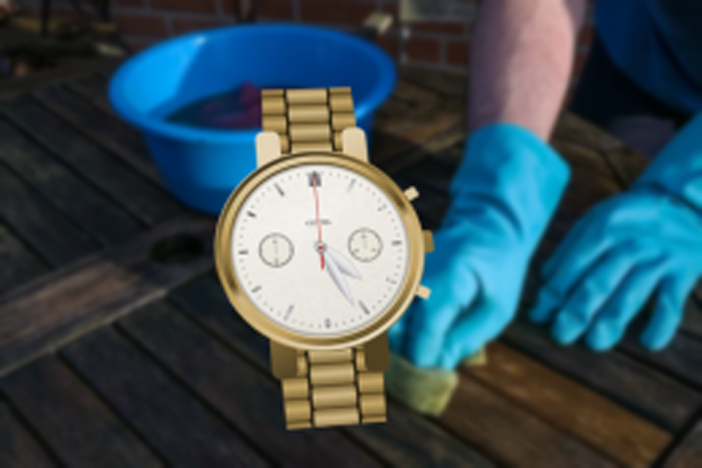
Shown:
4h26
